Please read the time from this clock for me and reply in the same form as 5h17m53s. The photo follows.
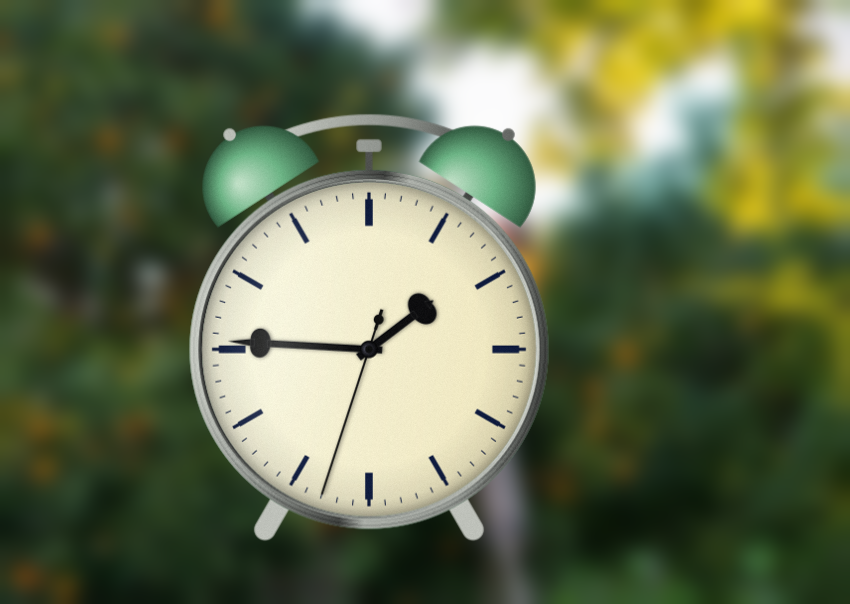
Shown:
1h45m33s
